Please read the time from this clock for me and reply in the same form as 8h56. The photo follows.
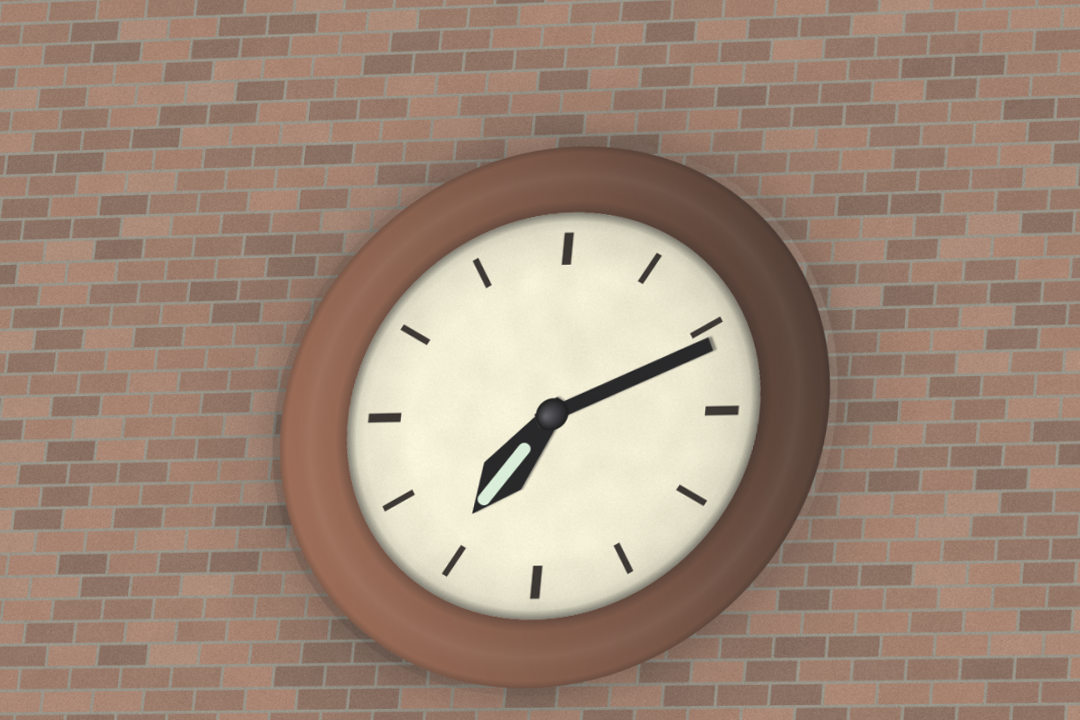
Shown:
7h11
